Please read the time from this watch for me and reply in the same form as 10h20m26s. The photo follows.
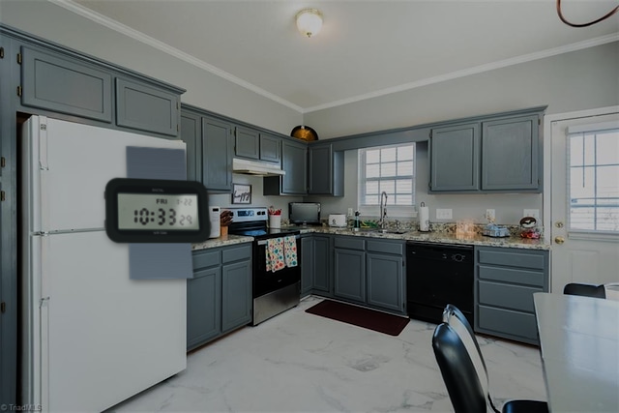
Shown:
10h33m29s
